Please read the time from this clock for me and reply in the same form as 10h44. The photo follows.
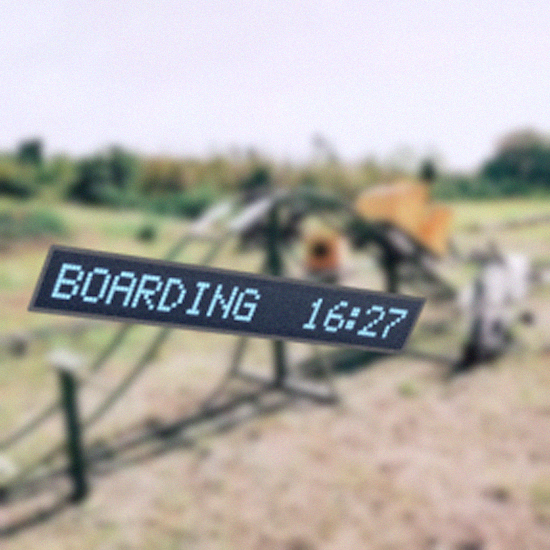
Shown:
16h27
